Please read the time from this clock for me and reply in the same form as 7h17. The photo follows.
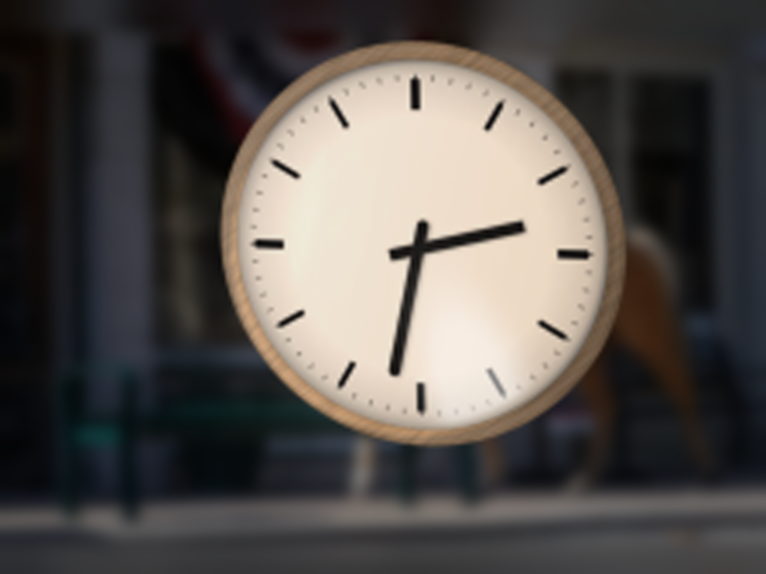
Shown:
2h32
